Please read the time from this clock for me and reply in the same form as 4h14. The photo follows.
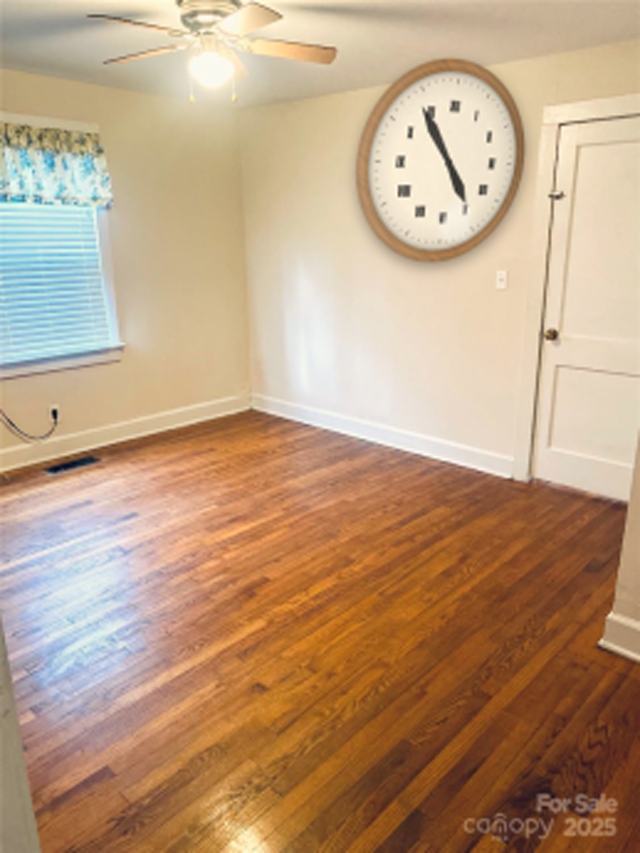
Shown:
4h54
